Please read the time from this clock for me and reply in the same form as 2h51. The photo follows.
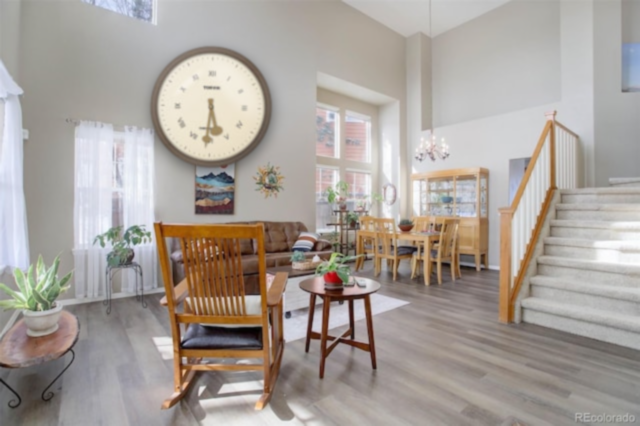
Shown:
5h31
